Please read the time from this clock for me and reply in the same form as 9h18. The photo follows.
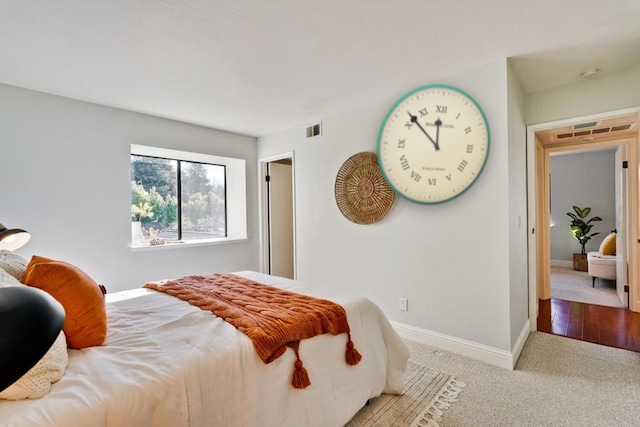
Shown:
11h52
